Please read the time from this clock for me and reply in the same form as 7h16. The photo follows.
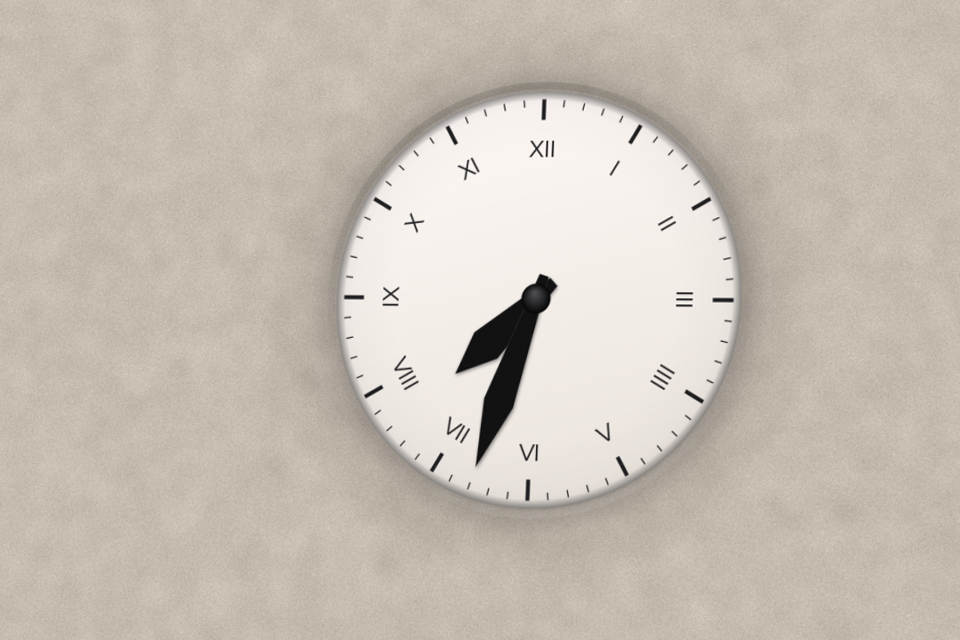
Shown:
7h33
